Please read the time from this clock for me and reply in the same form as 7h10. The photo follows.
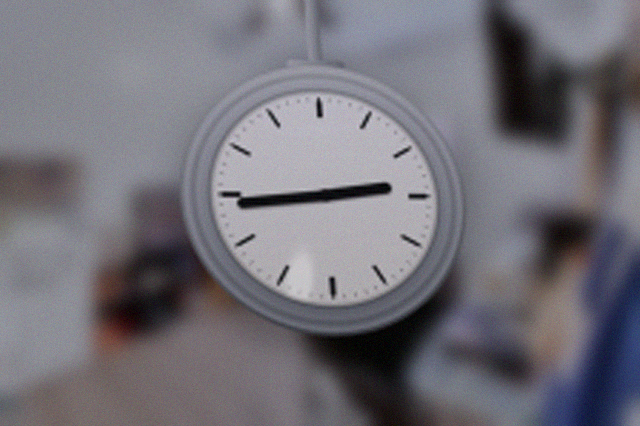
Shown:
2h44
